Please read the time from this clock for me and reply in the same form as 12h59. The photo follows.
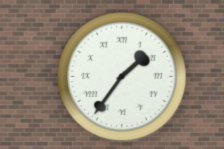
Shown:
1h36
